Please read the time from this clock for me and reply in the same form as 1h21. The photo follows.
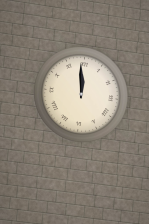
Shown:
11h59
